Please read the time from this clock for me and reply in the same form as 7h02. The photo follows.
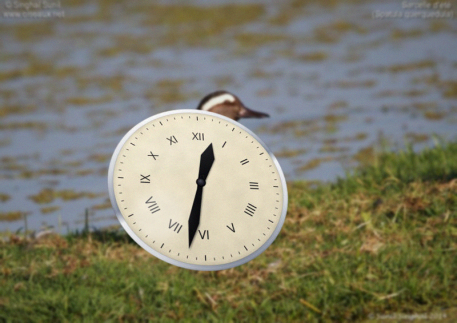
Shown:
12h32
